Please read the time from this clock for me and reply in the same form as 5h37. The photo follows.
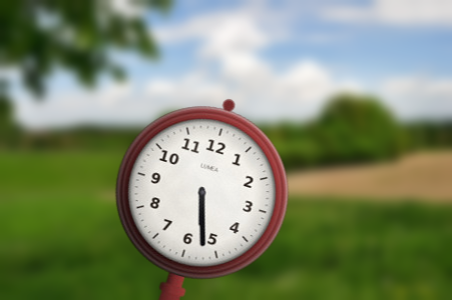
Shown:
5h27
